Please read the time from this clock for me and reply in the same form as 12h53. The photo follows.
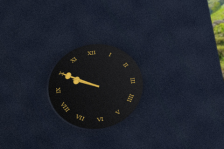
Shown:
9h50
